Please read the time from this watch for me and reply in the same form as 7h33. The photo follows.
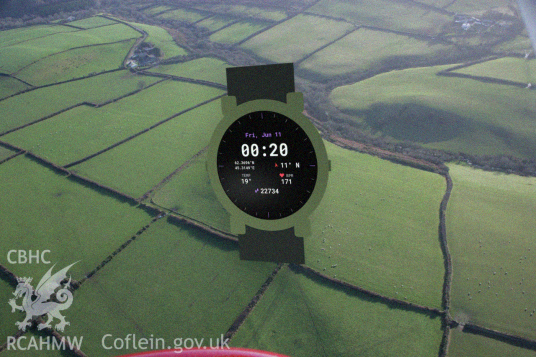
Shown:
0h20
